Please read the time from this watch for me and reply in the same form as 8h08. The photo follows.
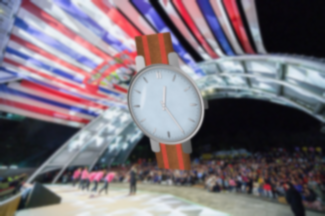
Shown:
12h25
